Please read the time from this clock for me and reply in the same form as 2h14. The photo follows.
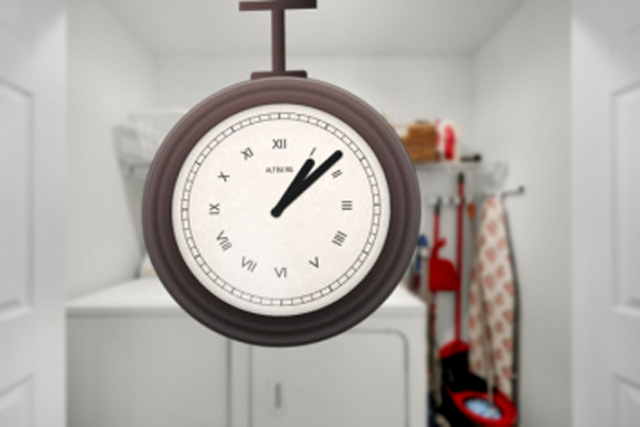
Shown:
1h08
